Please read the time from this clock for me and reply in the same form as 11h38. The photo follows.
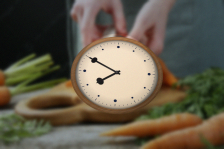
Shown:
7h50
